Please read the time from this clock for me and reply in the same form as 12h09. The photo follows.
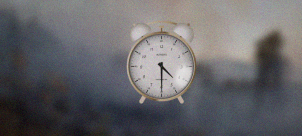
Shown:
4h30
